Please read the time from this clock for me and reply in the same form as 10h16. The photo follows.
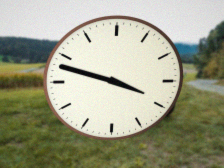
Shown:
3h48
